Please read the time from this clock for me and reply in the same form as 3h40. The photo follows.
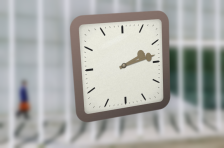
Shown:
2h13
